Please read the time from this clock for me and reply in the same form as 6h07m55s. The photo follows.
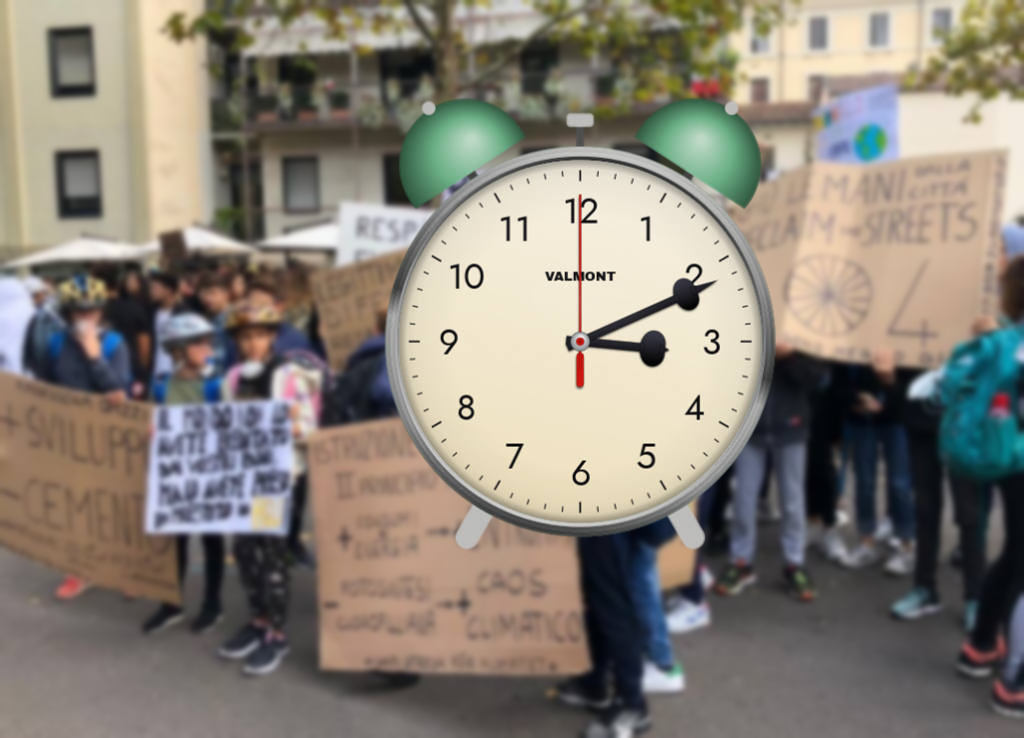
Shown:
3h11m00s
